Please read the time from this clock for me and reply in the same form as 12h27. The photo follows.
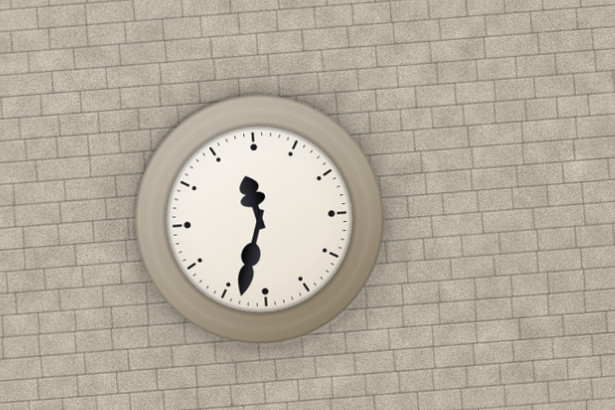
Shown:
11h33
